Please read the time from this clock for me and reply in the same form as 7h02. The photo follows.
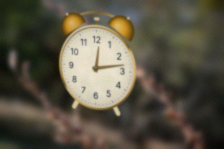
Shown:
12h13
